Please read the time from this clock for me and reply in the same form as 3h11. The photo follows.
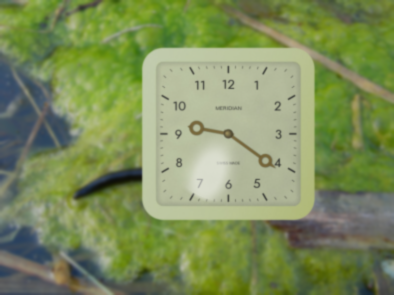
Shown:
9h21
